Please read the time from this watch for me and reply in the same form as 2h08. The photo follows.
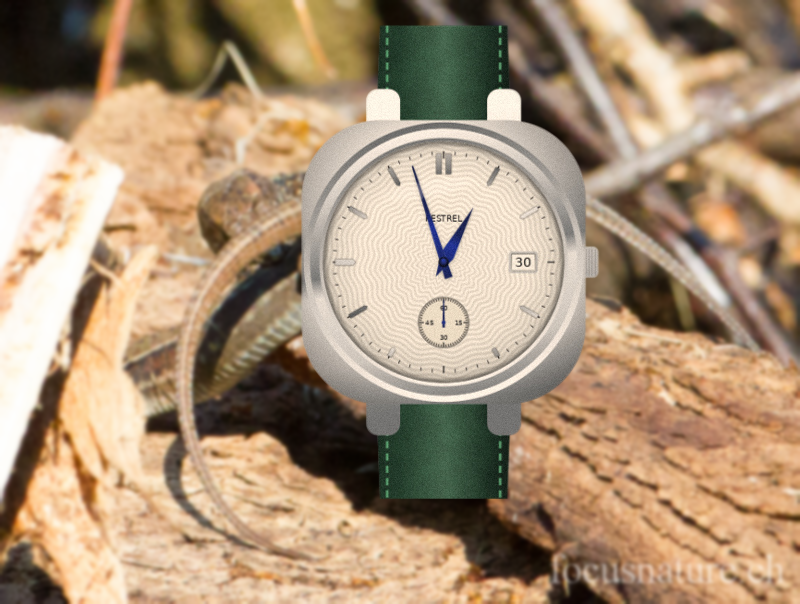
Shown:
12h57
